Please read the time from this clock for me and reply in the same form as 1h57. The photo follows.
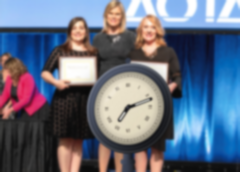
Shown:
7h12
